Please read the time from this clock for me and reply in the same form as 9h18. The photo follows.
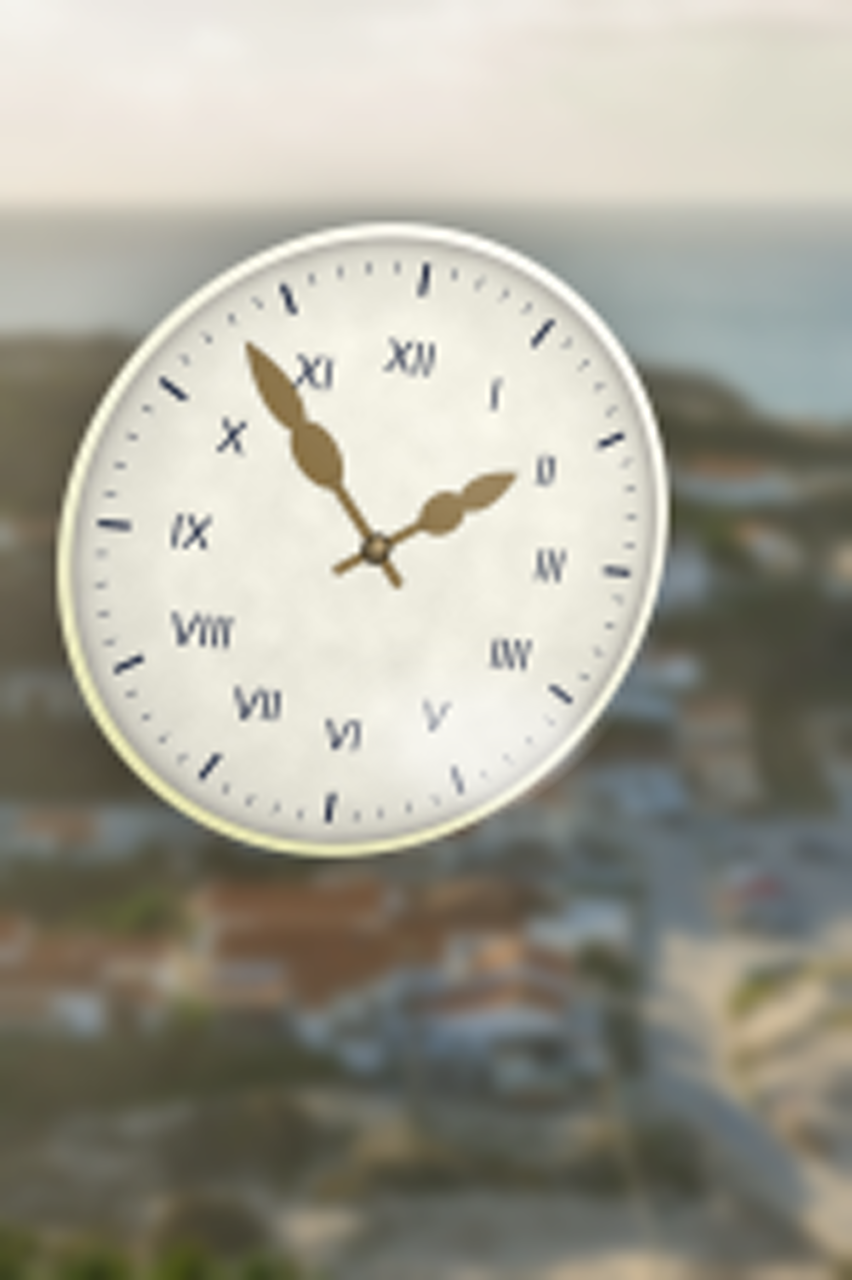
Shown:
1h53
